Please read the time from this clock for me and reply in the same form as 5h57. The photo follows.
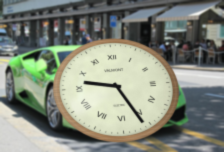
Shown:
9h26
